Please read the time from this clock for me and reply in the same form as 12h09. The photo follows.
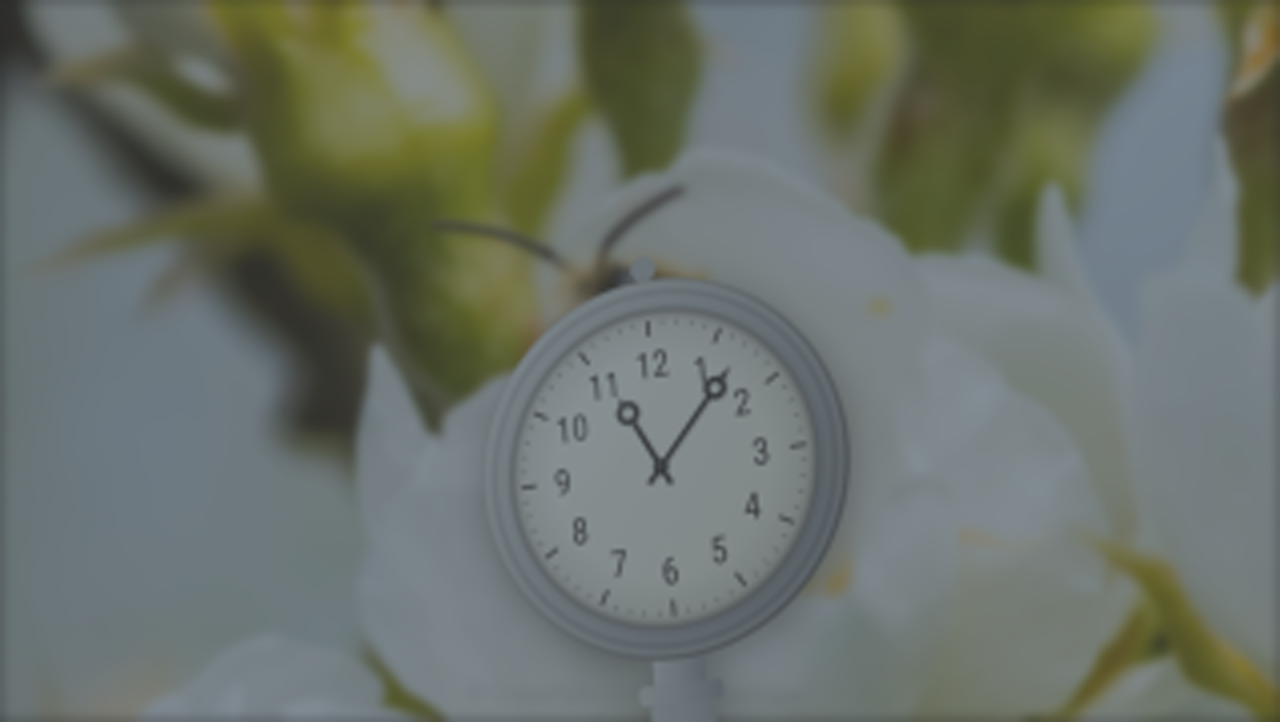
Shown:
11h07
